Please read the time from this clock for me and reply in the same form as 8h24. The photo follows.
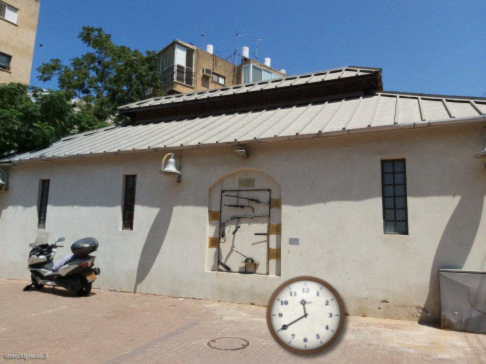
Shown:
11h40
